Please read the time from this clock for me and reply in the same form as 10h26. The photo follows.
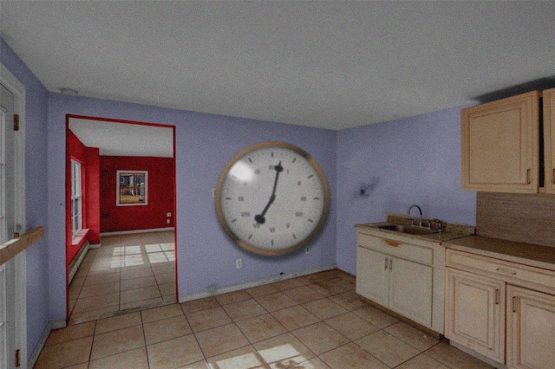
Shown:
7h02
